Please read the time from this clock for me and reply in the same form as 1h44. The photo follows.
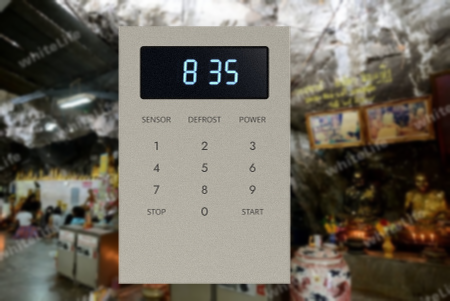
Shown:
8h35
